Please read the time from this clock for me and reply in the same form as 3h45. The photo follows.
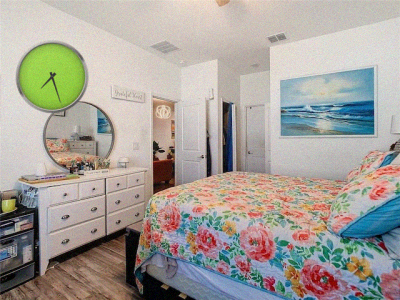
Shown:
7h27
